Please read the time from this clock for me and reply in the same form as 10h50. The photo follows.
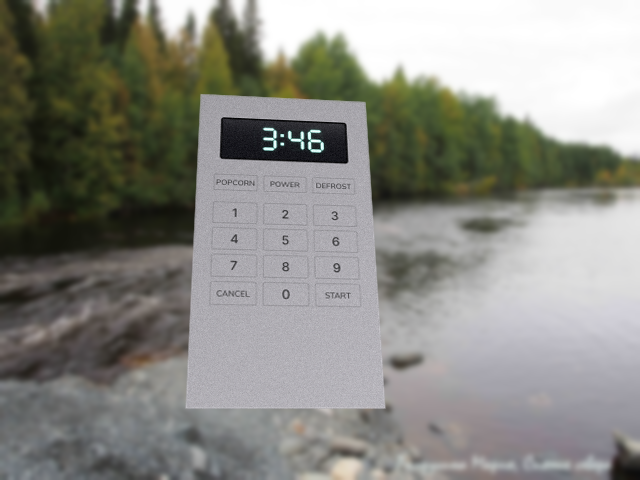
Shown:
3h46
